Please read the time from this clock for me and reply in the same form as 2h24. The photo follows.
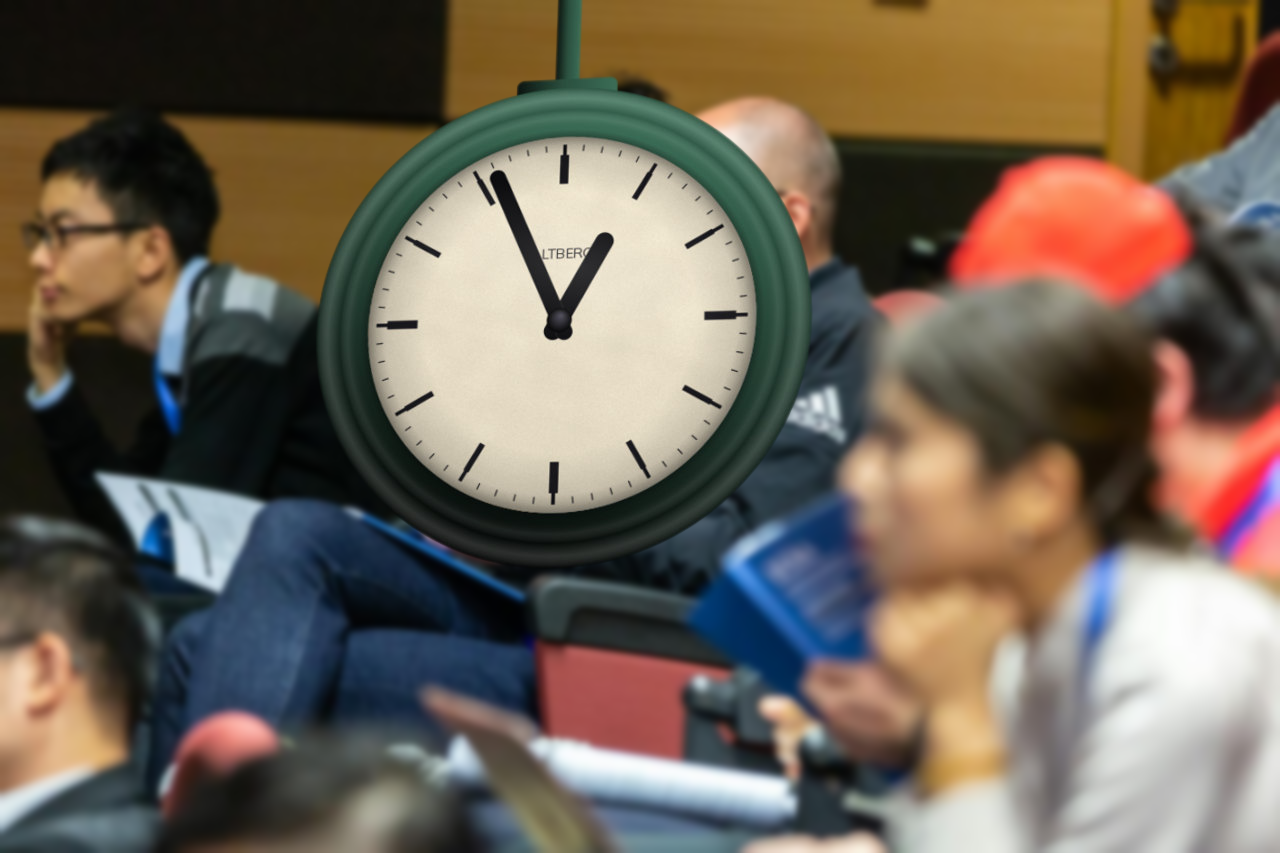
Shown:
12h56
